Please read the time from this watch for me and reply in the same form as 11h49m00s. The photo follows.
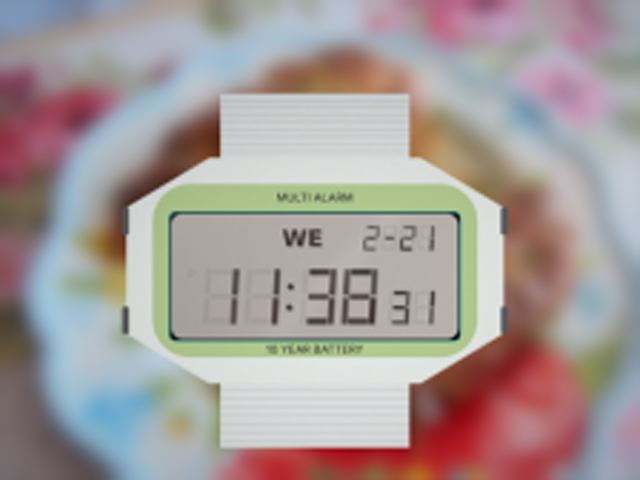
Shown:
11h38m31s
